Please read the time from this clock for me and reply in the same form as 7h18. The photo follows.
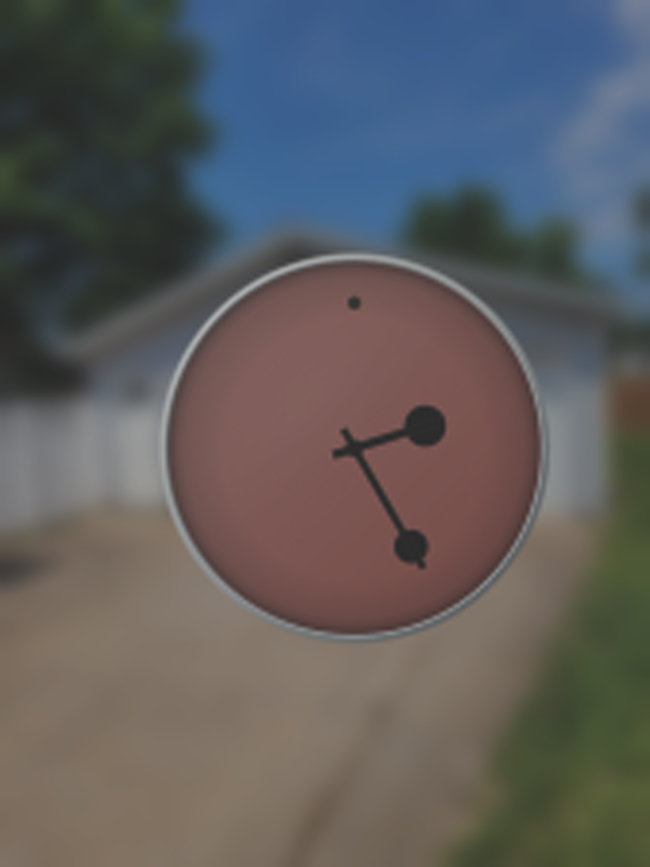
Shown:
2h25
